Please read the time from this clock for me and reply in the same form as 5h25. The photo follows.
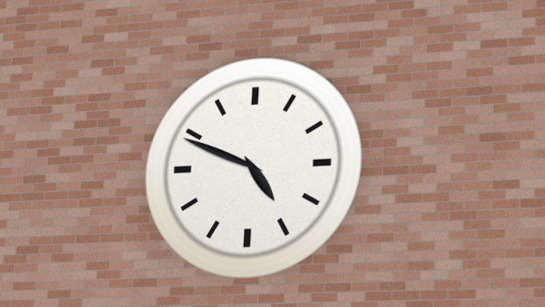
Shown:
4h49
